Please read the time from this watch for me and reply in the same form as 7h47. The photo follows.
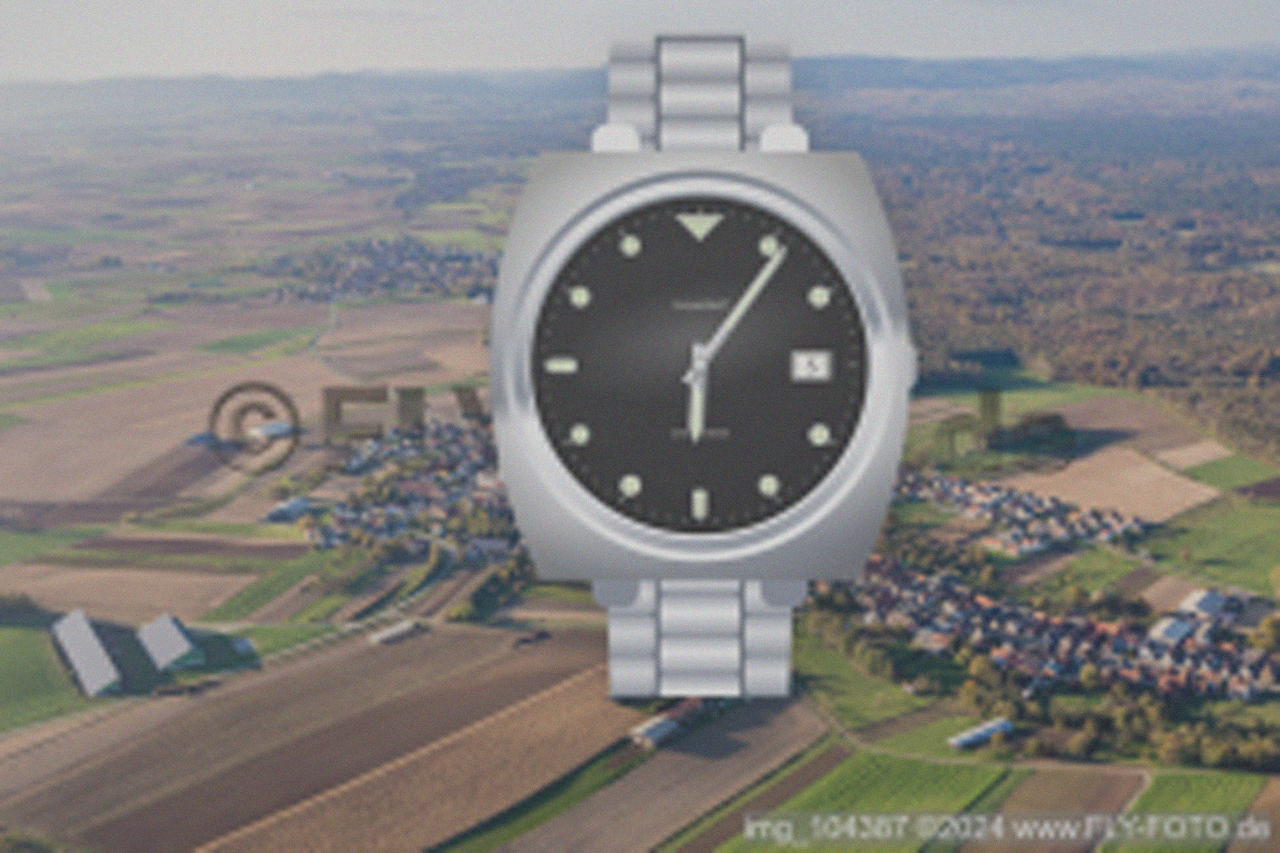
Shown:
6h06
